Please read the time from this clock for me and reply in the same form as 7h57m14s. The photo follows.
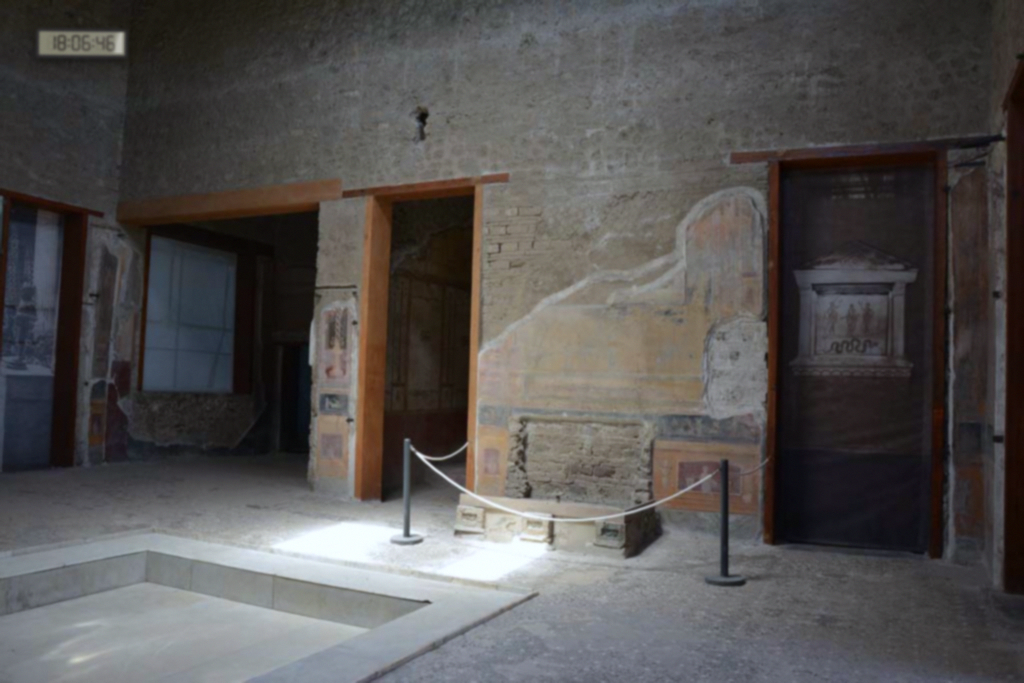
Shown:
18h06m46s
